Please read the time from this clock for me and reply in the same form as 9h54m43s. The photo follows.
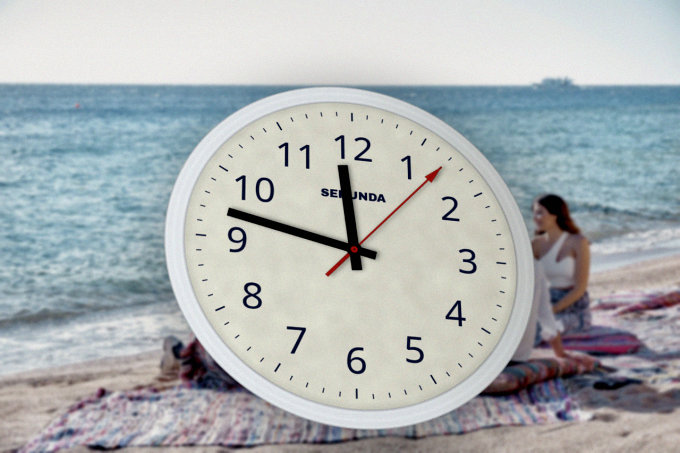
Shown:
11h47m07s
